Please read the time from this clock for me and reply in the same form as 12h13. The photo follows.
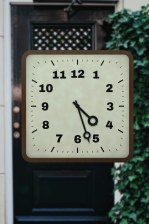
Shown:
4h27
